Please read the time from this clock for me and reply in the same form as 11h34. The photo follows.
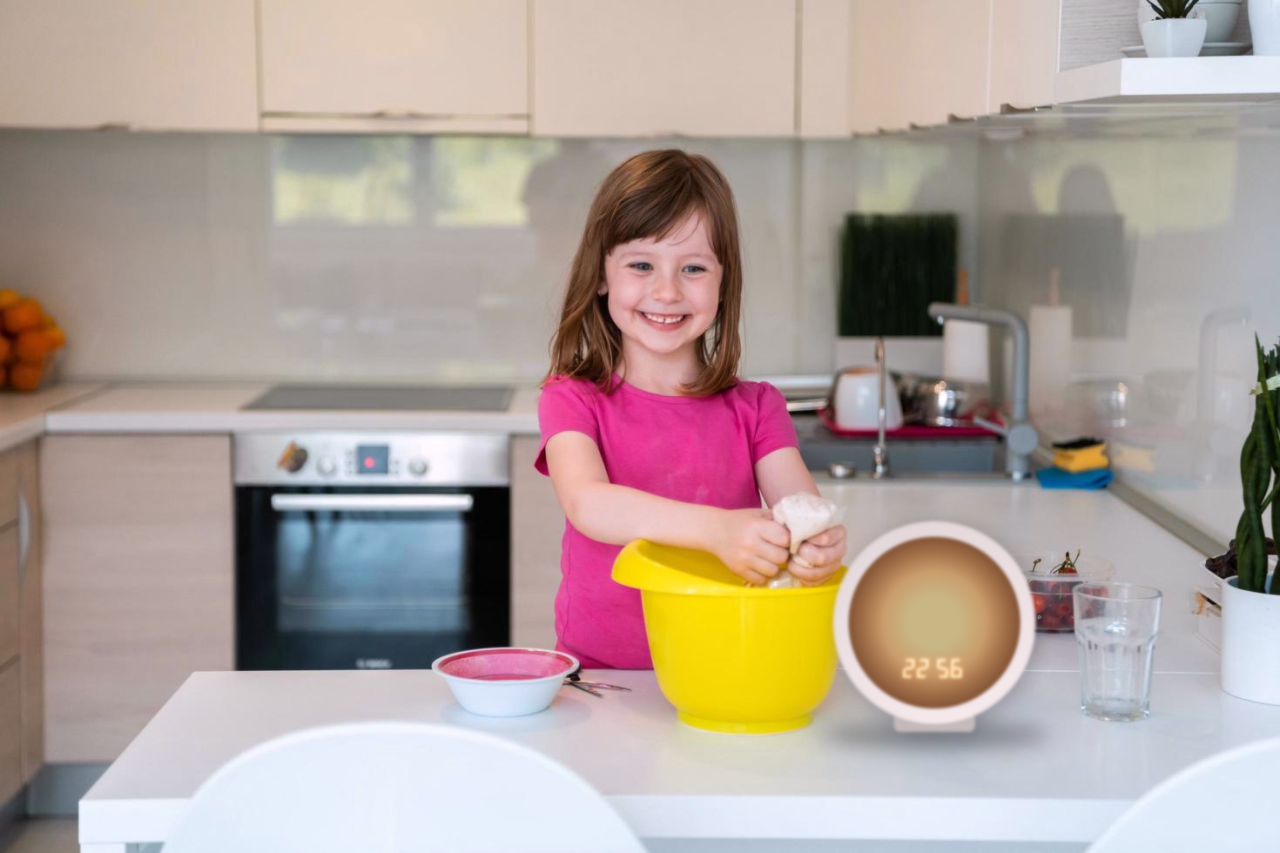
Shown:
22h56
